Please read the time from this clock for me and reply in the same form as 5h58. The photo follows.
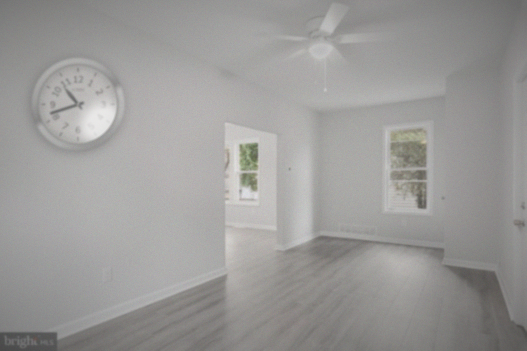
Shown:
10h42
